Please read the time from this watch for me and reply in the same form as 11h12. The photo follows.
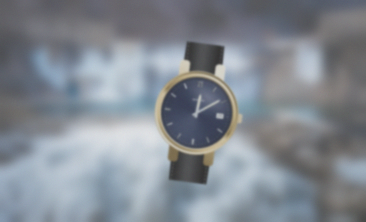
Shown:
12h09
